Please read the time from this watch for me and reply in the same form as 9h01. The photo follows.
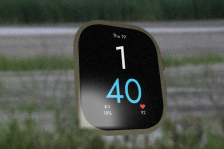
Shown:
1h40
